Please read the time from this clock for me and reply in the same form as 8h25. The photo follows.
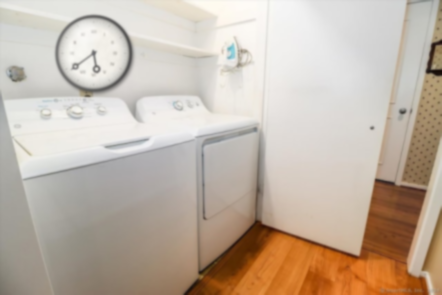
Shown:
5h39
